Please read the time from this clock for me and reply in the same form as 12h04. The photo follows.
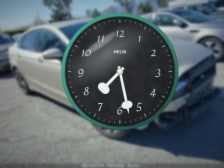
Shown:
7h28
